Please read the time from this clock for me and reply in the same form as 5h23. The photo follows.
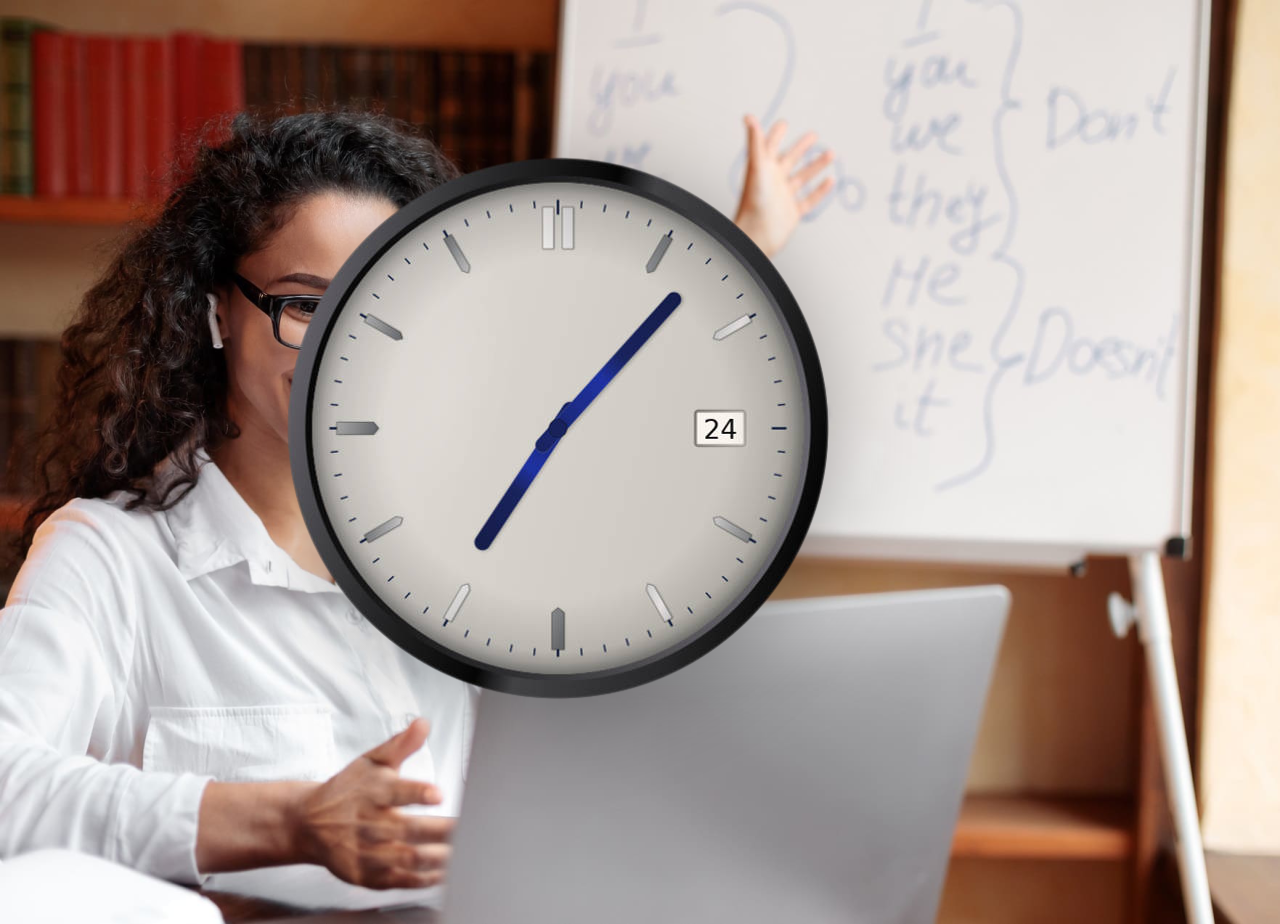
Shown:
7h07
